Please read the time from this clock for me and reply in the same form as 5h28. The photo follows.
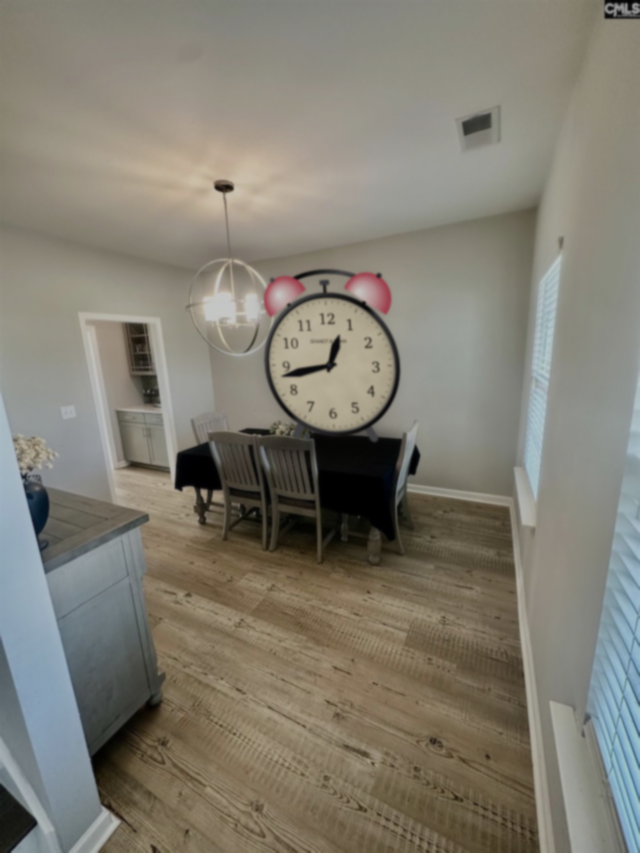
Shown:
12h43
